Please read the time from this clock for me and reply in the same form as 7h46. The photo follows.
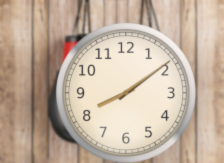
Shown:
8h09
